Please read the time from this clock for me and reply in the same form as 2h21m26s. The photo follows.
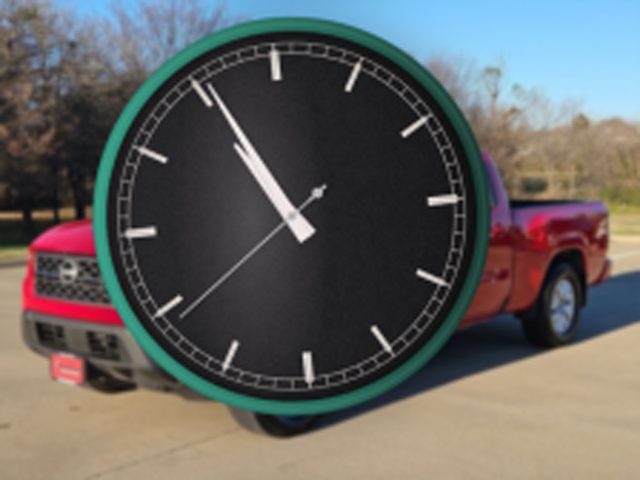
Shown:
10h55m39s
